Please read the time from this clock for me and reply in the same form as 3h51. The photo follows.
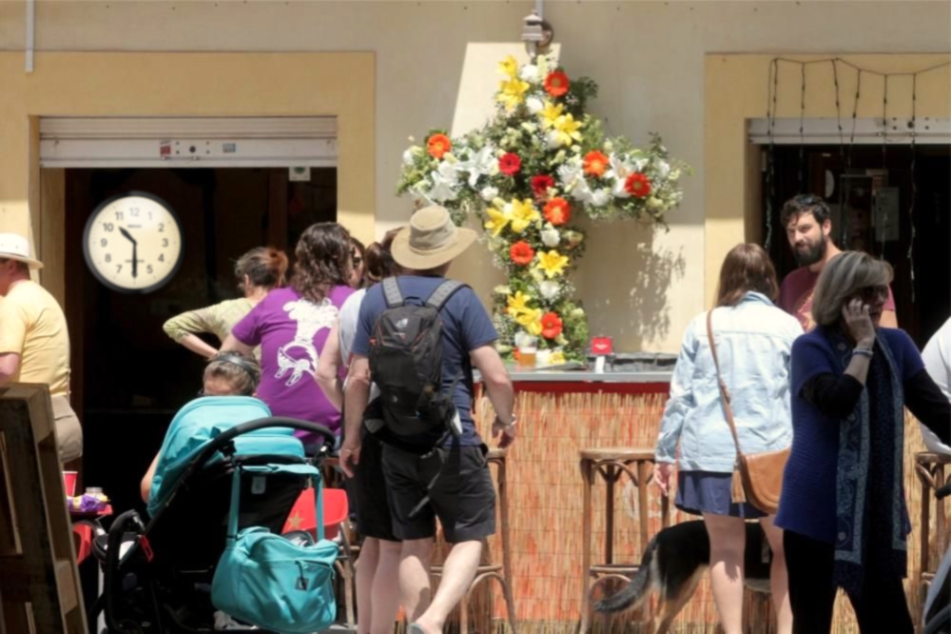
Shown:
10h30
